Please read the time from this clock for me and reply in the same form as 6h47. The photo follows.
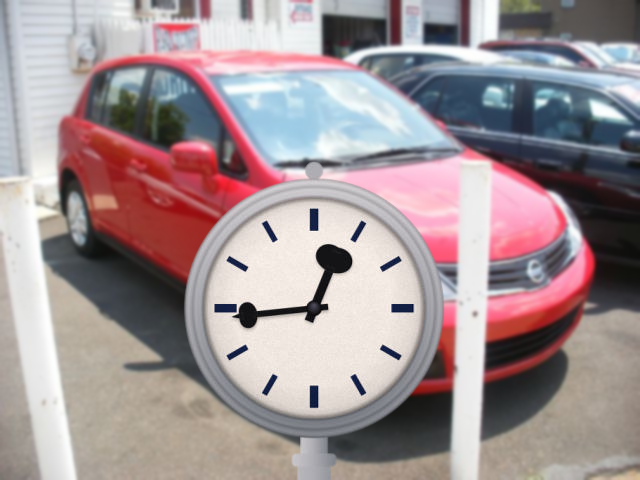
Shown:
12h44
